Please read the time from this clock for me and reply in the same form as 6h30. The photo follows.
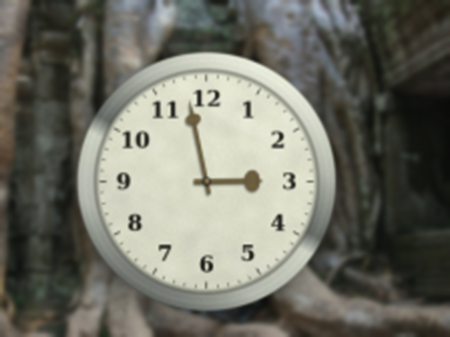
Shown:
2h58
